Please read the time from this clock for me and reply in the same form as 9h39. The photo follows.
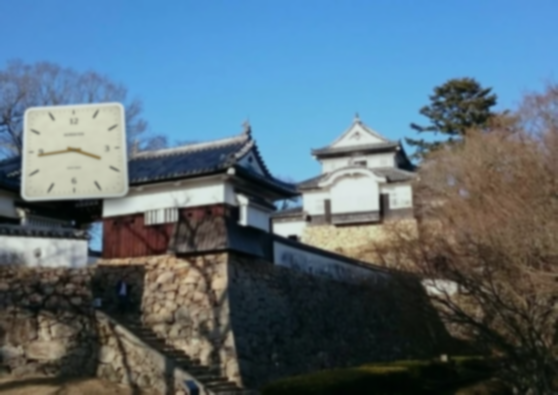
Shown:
3h44
